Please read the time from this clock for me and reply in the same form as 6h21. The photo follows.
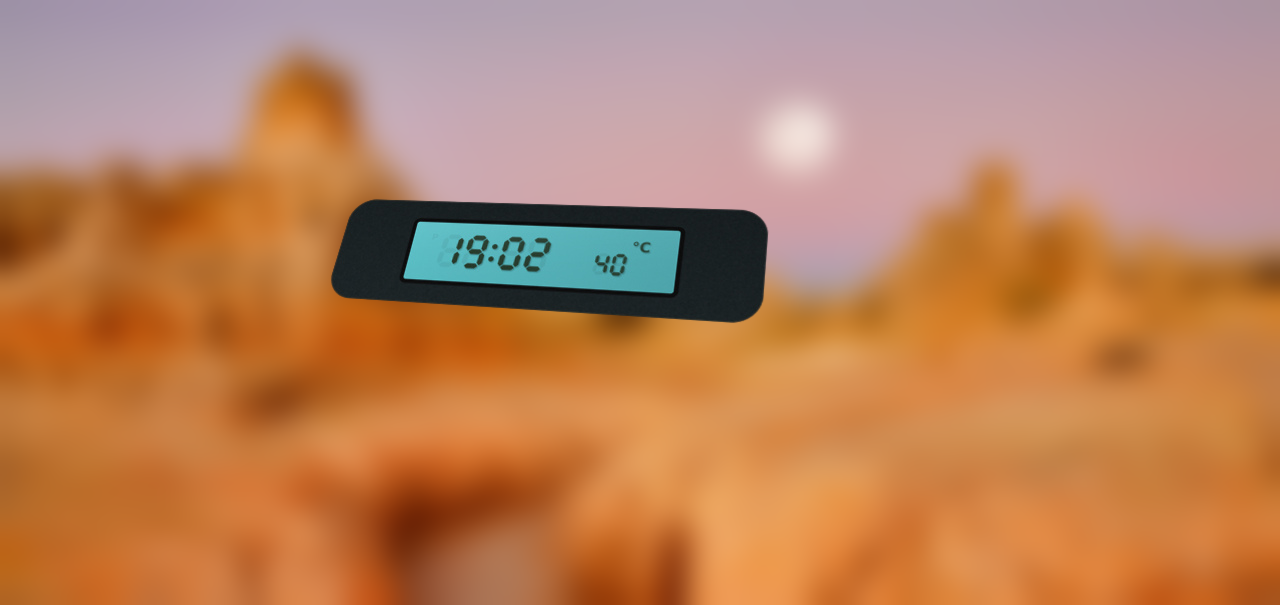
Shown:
19h02
